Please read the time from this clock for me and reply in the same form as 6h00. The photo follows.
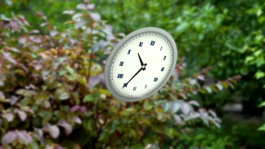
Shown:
10h35
